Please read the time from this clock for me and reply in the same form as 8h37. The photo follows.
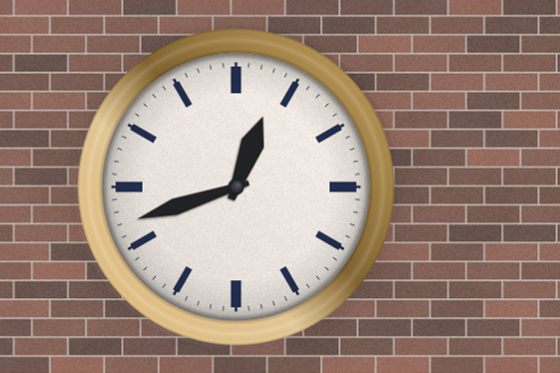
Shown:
12h42
